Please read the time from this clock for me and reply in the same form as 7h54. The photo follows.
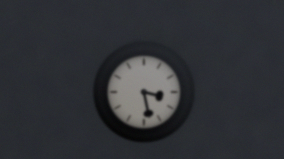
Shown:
3h28
